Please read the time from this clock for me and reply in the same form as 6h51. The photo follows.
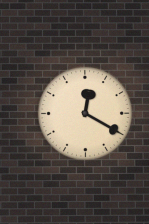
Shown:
12h20
